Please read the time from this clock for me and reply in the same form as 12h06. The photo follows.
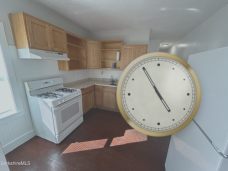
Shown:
4h55
